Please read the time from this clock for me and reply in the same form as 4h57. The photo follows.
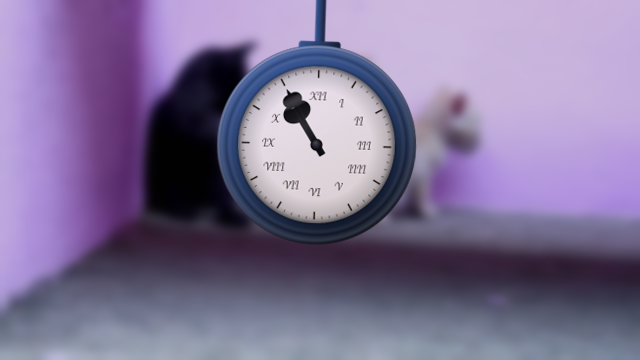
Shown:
10h55
